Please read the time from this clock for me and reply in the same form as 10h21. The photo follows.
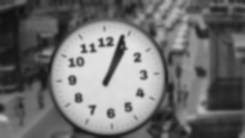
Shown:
1h04
